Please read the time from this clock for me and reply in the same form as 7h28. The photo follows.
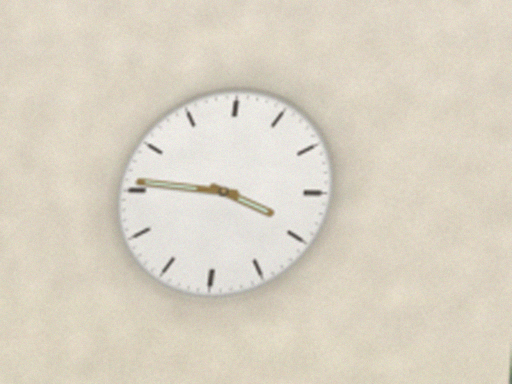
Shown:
3h46
